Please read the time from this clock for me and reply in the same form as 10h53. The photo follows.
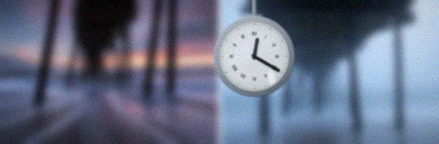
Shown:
12h20
